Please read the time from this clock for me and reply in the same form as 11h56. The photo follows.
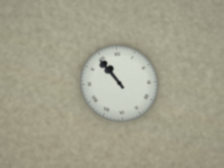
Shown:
10h54
